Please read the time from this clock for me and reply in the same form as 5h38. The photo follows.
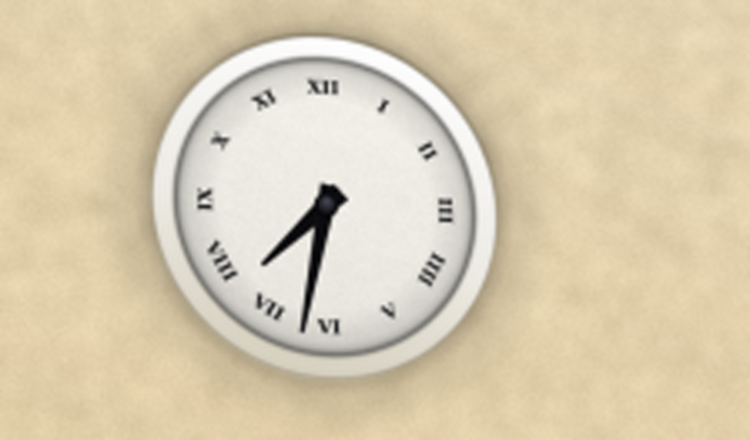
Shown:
7h32
